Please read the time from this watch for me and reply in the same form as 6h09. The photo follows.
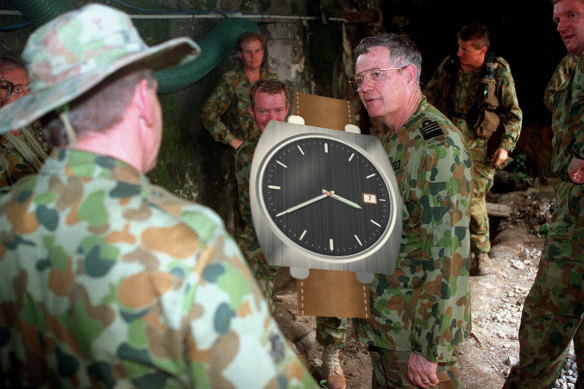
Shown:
3h40
